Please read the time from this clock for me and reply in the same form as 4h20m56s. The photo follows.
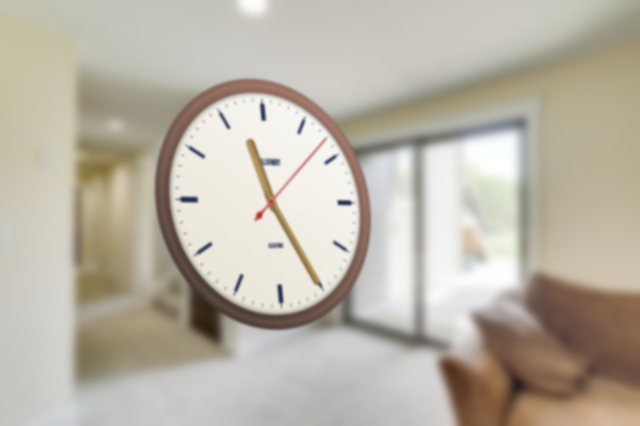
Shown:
11h25m08s
